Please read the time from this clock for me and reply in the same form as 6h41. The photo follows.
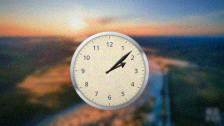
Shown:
2h08
